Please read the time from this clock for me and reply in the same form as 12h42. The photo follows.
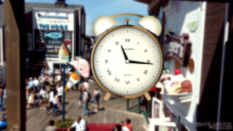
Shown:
11h16
